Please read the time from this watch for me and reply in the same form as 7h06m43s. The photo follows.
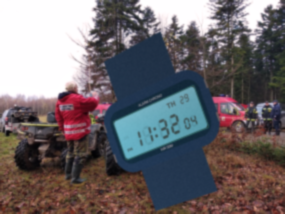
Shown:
11h32m04s
